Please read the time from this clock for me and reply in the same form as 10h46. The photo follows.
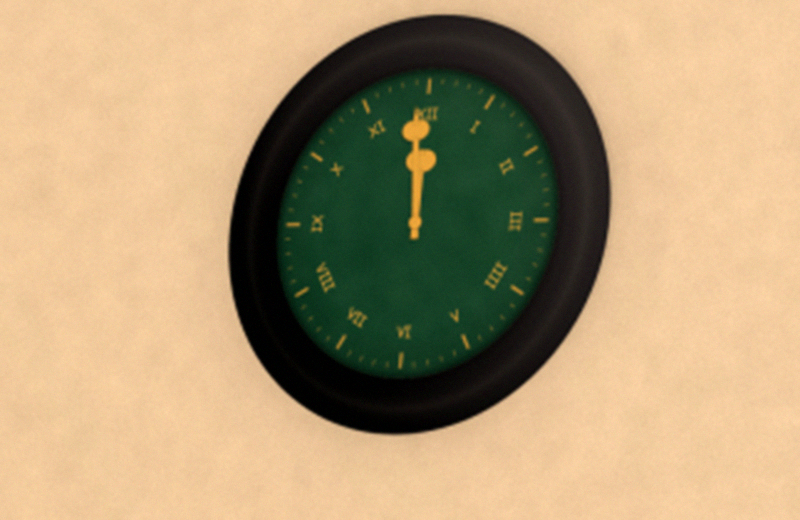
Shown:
11h59
